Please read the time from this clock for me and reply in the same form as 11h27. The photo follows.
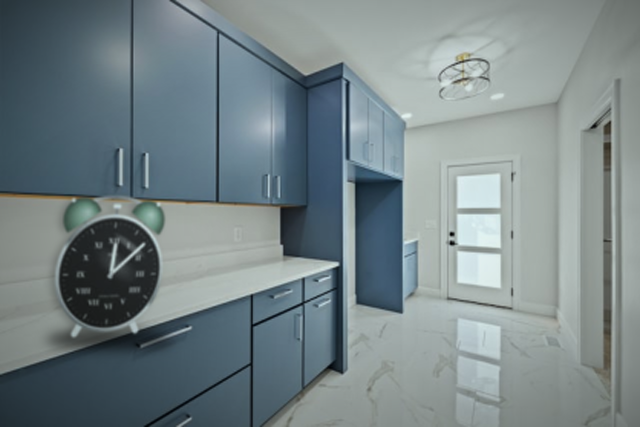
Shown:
12h08
